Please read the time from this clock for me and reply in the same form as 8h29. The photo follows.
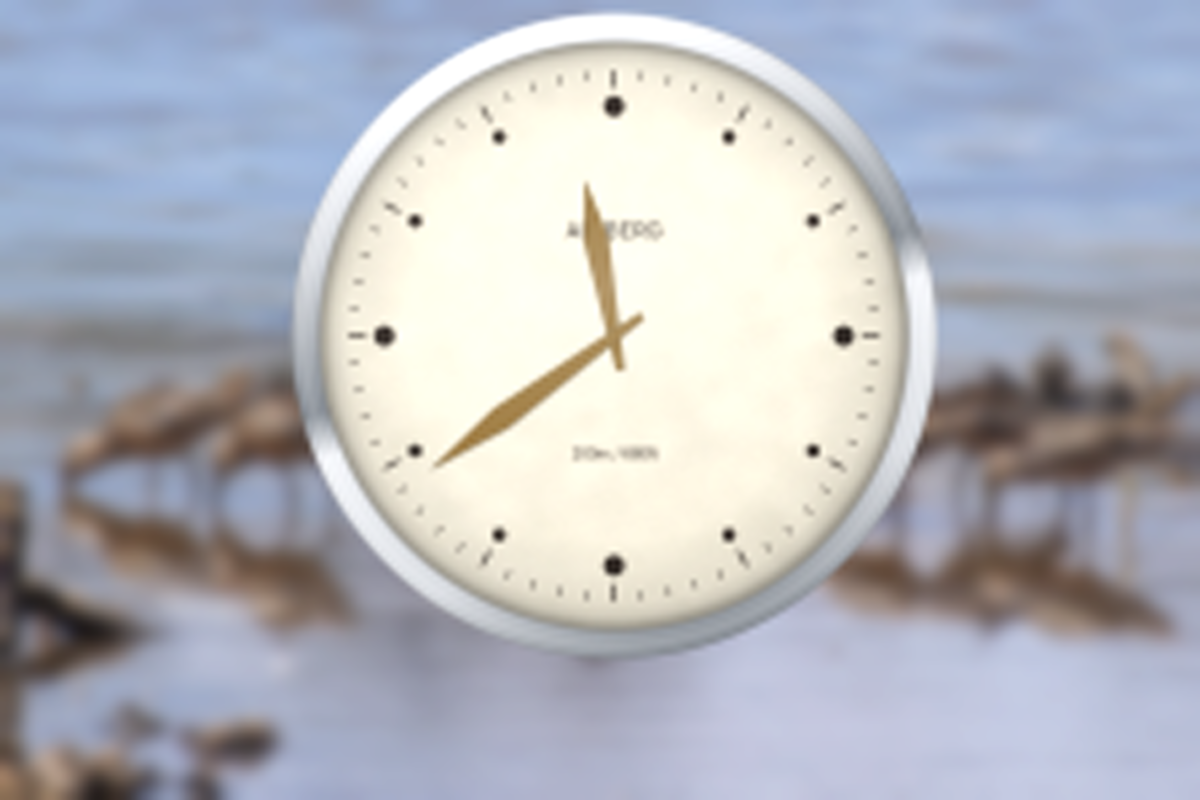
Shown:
11h39
